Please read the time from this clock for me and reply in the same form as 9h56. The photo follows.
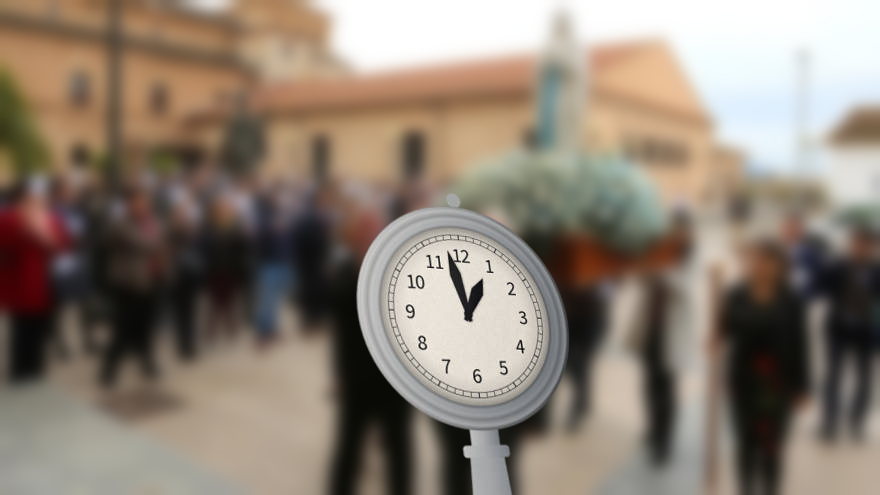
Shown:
12h58
